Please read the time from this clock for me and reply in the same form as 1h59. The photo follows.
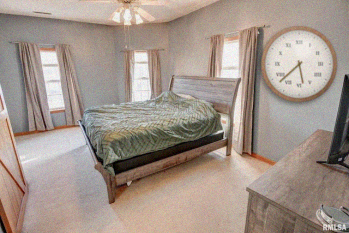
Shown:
5h38
